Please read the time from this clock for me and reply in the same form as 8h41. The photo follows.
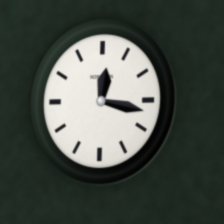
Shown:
12h17
